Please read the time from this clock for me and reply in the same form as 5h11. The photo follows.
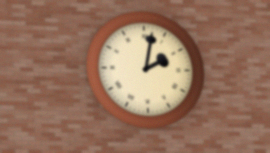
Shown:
2h02
